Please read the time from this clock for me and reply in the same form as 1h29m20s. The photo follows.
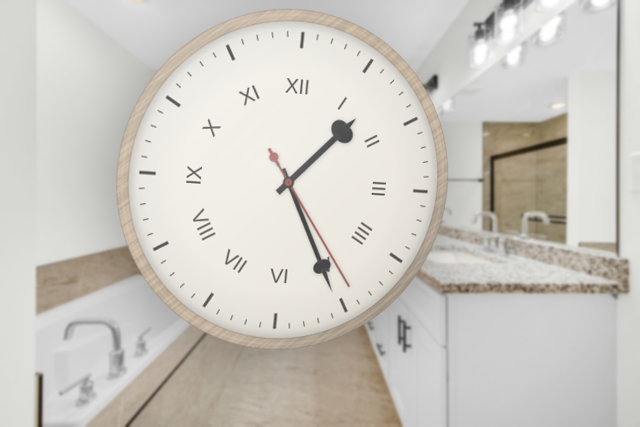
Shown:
1h25m24s
